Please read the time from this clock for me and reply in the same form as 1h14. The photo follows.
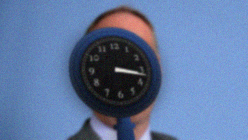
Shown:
3h17
